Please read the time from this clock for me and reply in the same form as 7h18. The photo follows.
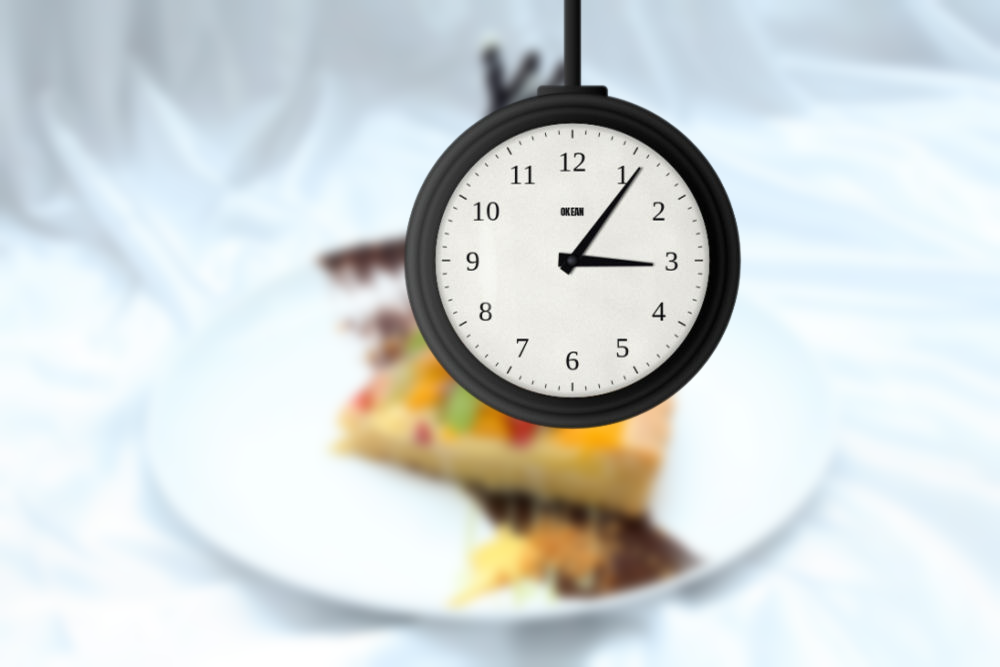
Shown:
3h06
